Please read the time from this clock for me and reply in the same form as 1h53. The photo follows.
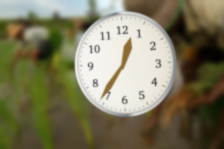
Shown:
12h36
